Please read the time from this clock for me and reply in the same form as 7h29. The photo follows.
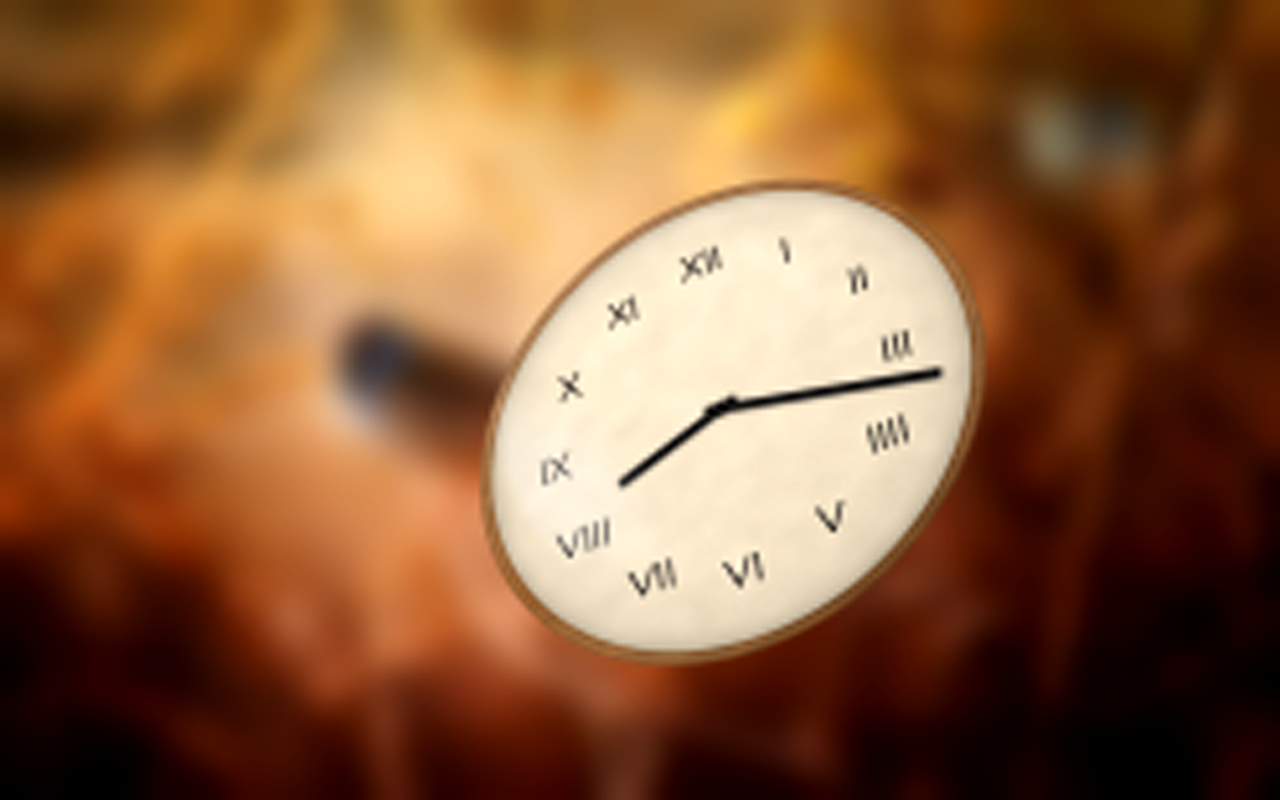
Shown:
8h17
